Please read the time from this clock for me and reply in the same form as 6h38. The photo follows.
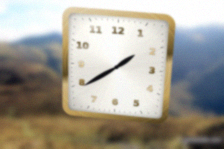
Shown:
1h39
